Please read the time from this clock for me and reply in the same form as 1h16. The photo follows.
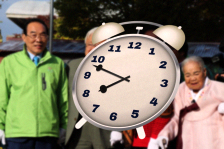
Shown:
7h48
